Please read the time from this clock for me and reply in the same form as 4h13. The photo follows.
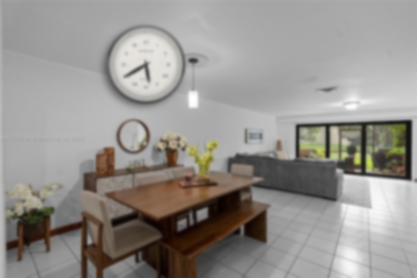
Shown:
5h40
